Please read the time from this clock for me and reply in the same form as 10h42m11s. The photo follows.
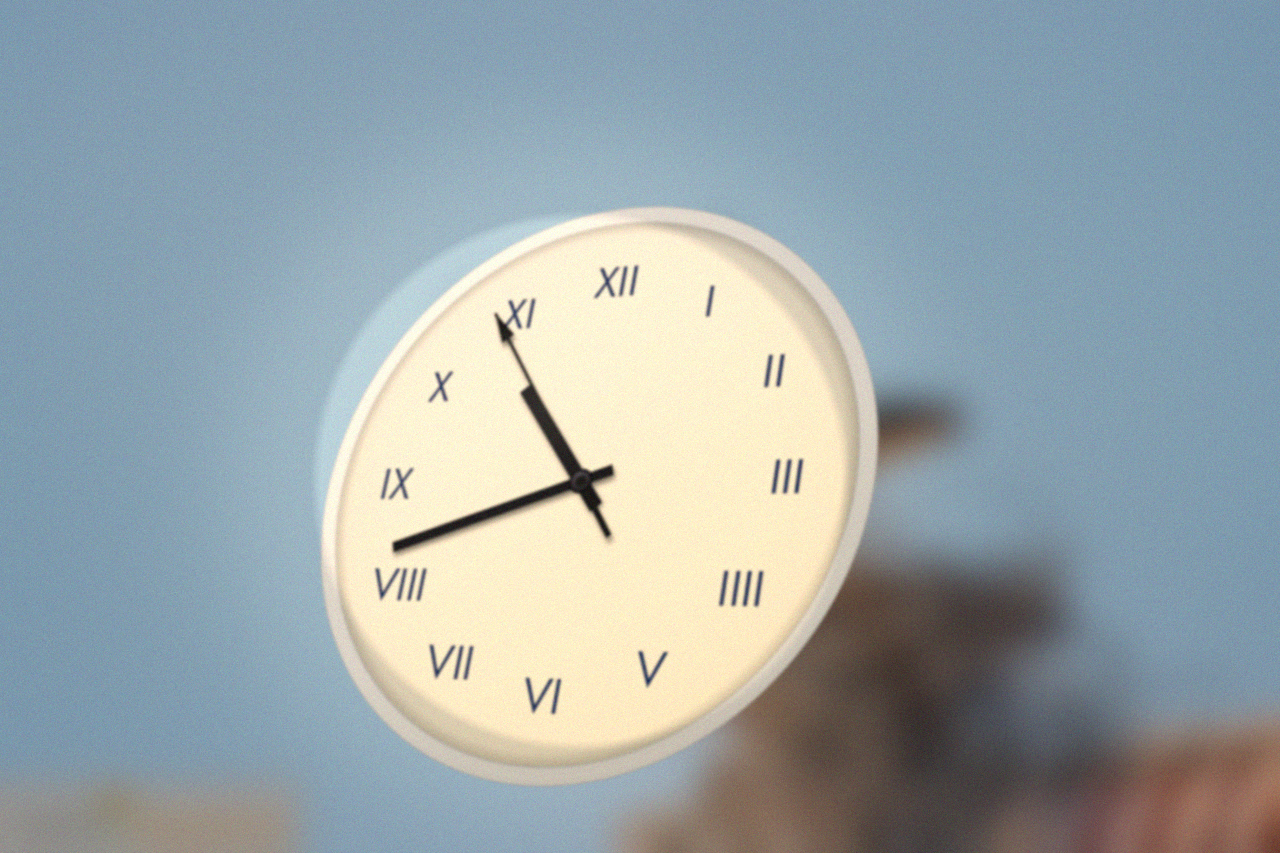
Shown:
10h41m54s
